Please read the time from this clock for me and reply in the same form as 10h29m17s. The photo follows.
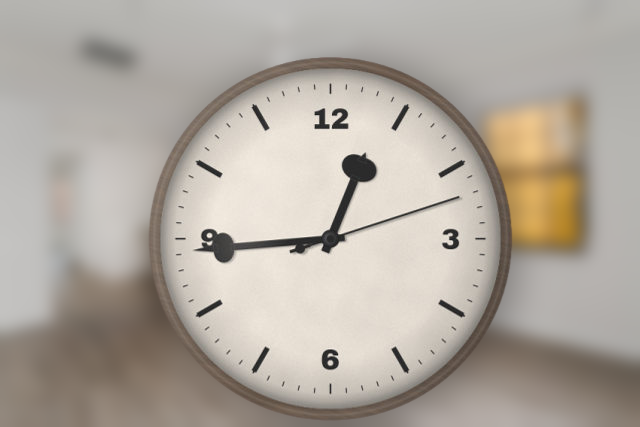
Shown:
12h44m12s
